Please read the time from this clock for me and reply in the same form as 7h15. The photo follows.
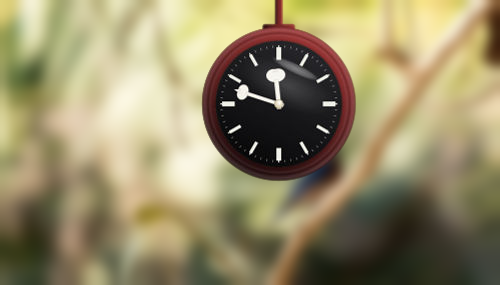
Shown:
11h48
